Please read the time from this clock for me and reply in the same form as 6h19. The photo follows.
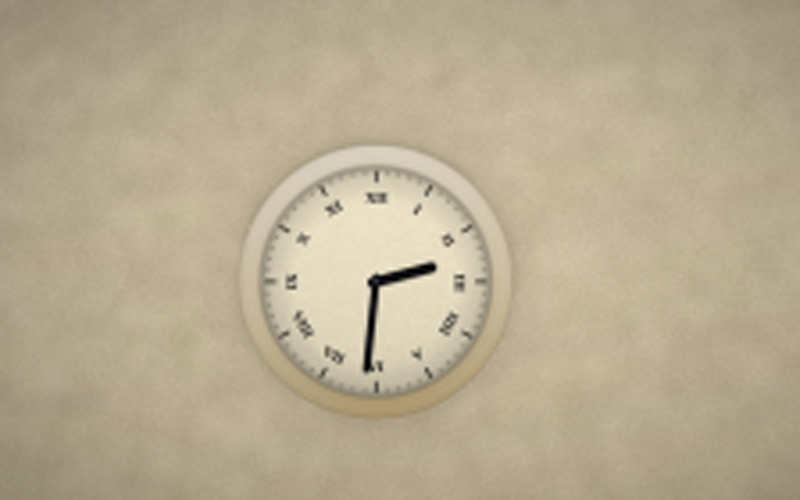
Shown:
2h31
